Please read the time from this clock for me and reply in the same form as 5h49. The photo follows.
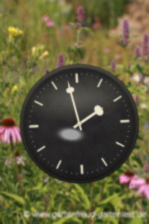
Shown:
1h58
